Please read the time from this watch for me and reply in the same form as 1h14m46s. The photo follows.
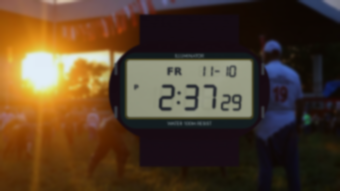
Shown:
2h37m29s
